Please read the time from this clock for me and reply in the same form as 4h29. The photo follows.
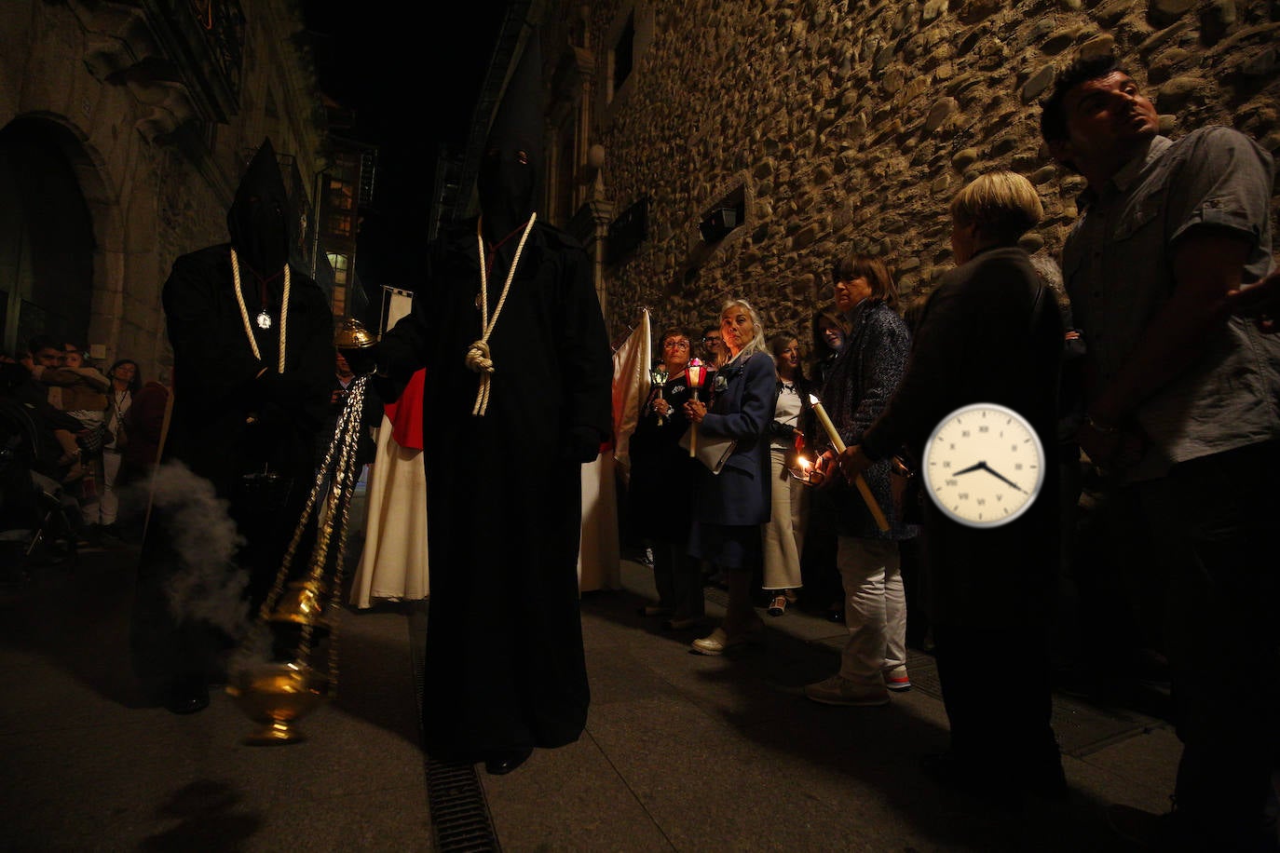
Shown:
8h20
